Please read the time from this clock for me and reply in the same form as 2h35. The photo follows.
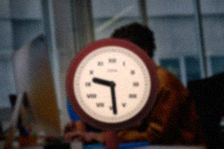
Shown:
9h29
